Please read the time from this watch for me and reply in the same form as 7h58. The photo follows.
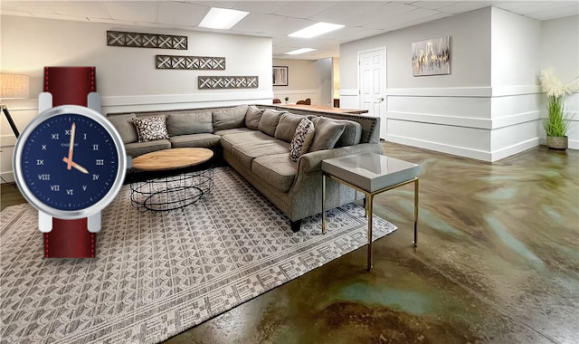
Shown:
4h01
